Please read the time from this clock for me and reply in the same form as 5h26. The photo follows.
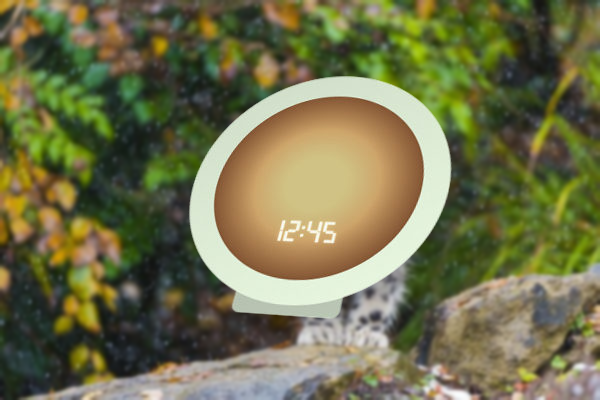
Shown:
12h45
